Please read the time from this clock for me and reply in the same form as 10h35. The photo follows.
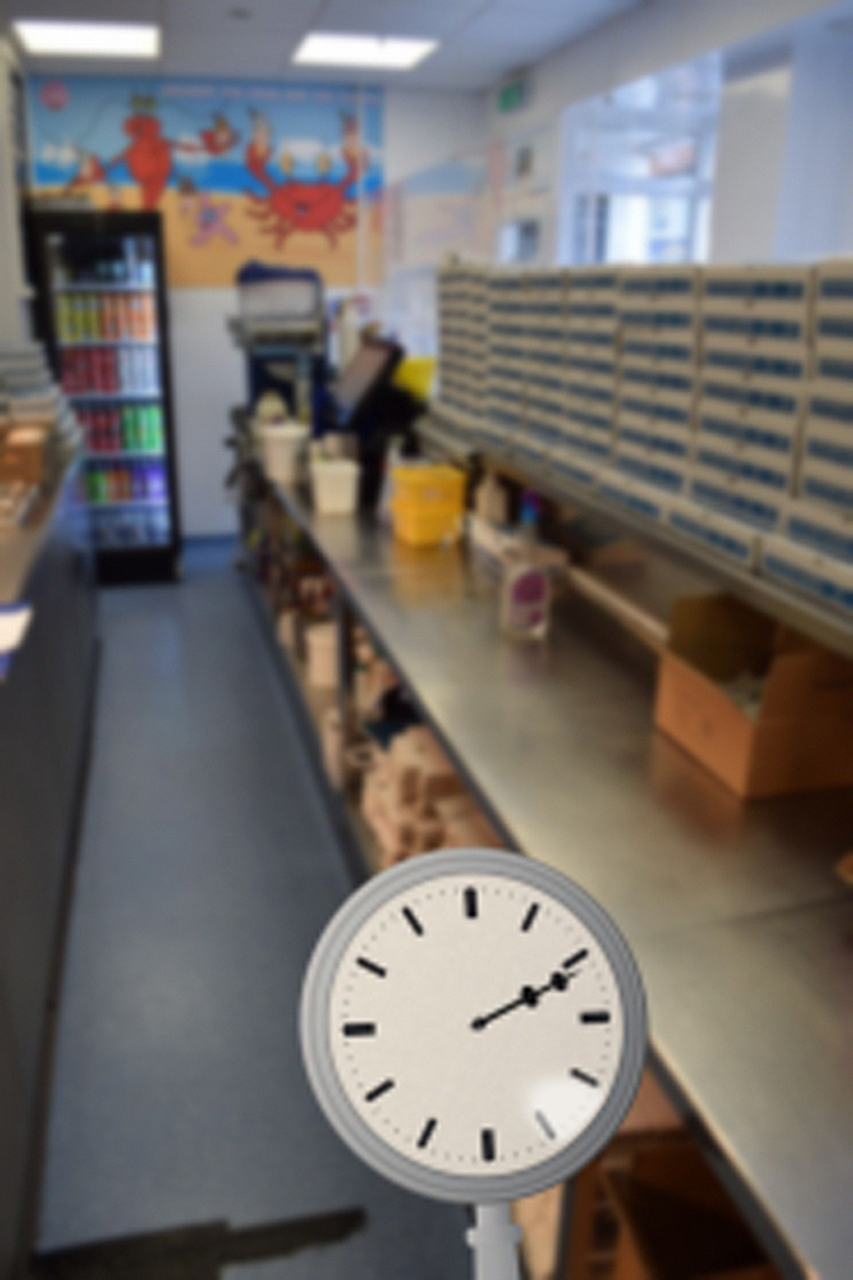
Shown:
2h11
